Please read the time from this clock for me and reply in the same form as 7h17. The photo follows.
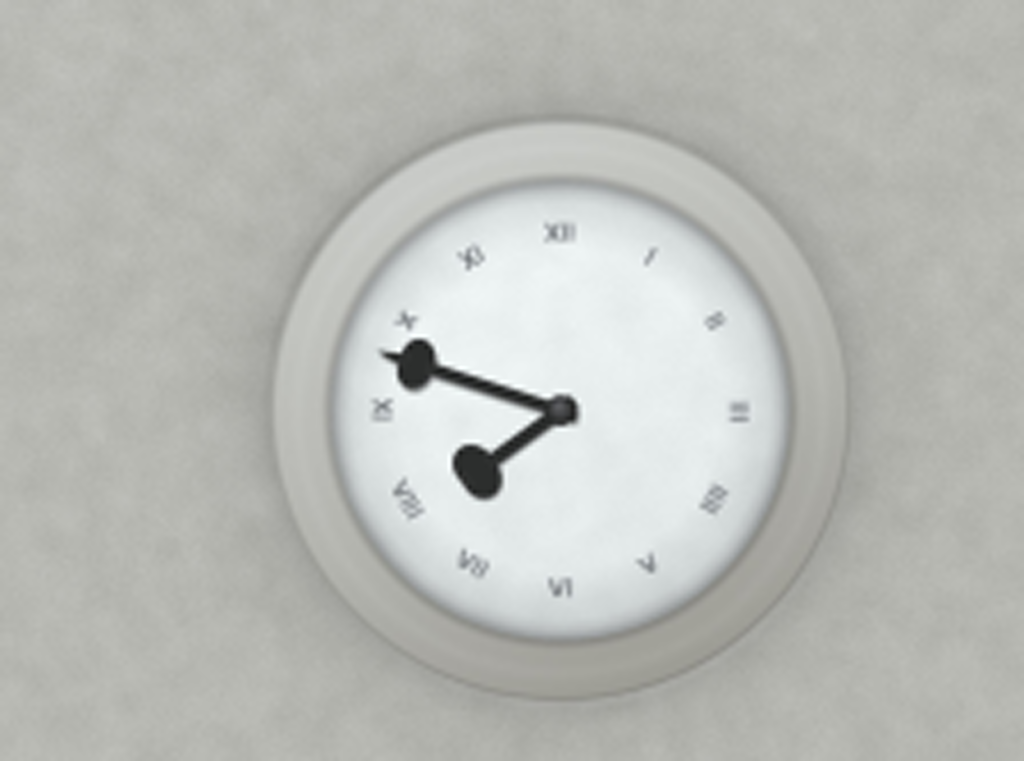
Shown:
7h48
